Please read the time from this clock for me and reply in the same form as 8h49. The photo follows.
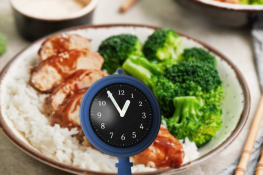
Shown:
12h55
